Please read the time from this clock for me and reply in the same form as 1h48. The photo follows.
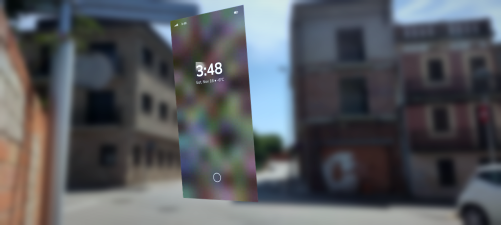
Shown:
3h48
